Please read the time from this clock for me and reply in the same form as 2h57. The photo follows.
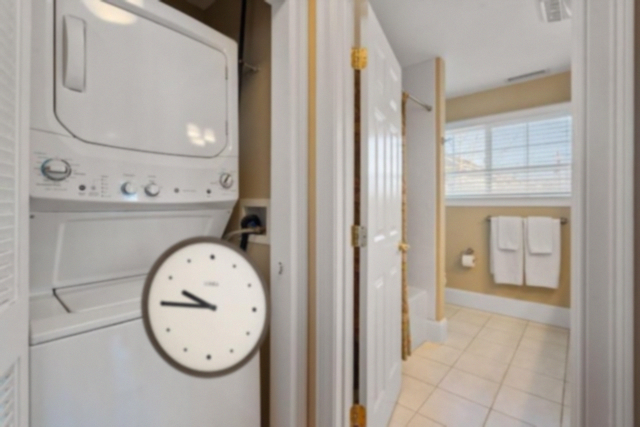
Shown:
9h45
